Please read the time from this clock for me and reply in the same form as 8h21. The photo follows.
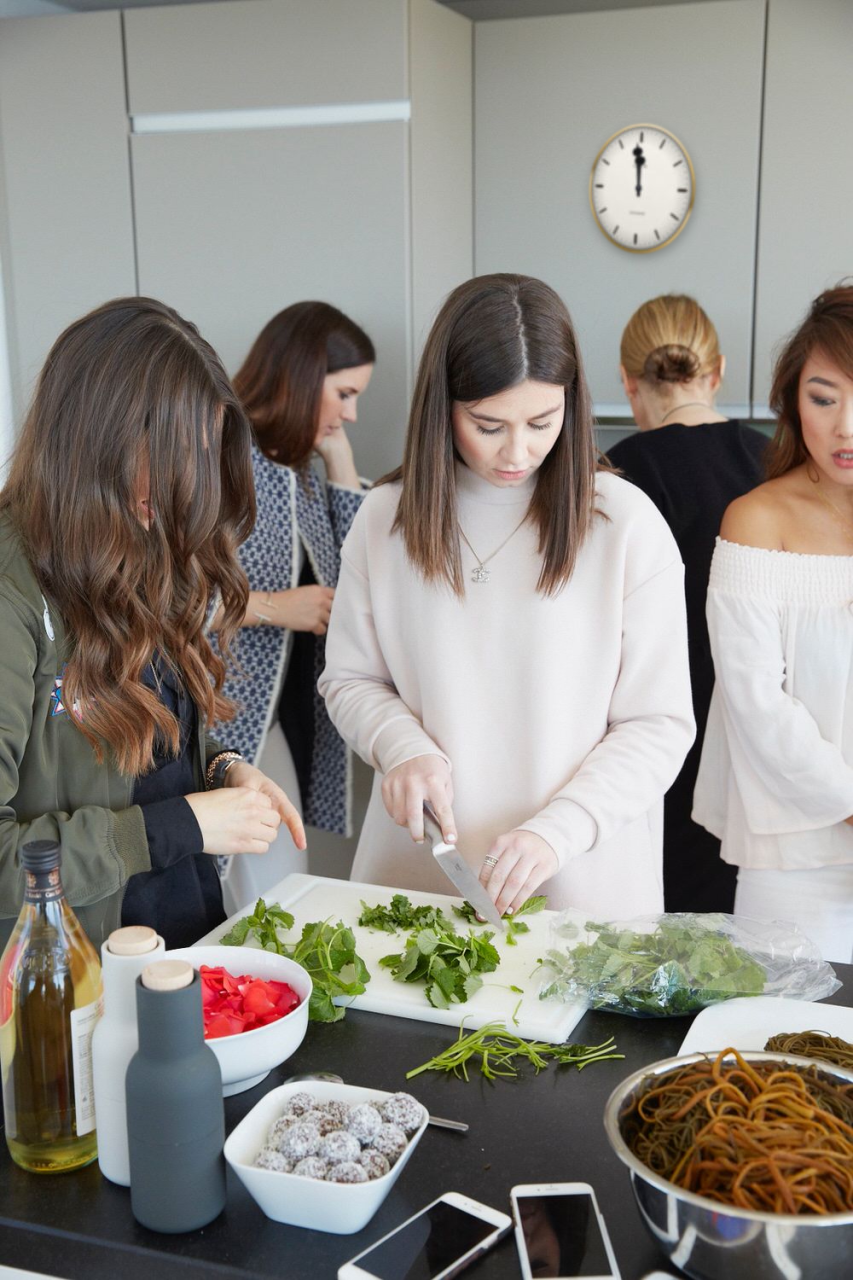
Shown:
11h59
